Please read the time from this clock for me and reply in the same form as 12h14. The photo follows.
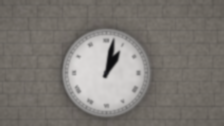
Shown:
1h02
